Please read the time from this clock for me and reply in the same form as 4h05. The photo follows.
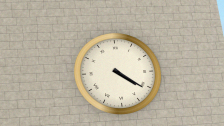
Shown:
4h21
